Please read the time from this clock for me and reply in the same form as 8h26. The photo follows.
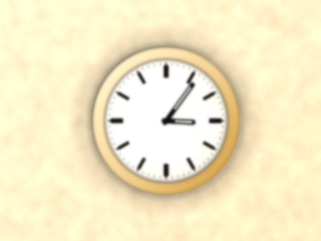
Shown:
3h06
